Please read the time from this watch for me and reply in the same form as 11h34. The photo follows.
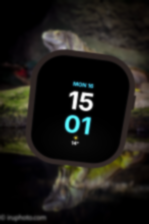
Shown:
15h01
